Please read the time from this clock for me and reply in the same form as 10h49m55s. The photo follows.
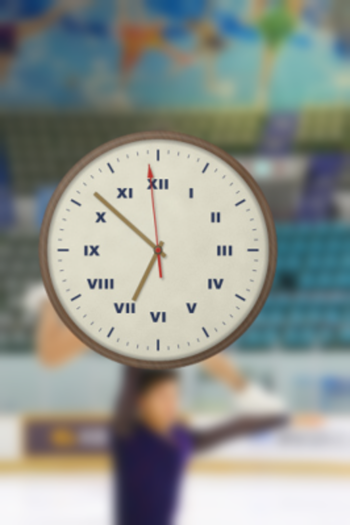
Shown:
6h51m59s
